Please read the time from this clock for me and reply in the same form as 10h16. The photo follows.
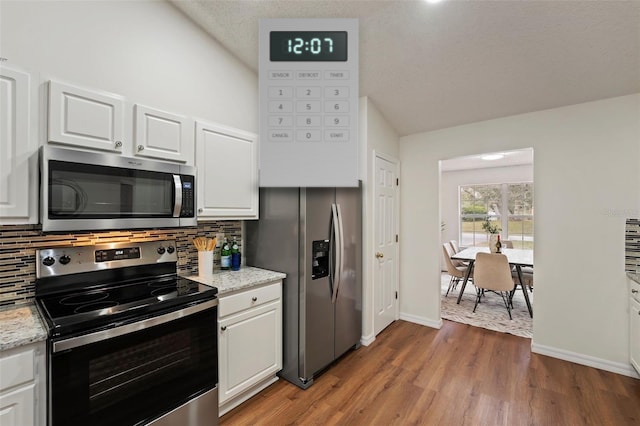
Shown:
12h07
